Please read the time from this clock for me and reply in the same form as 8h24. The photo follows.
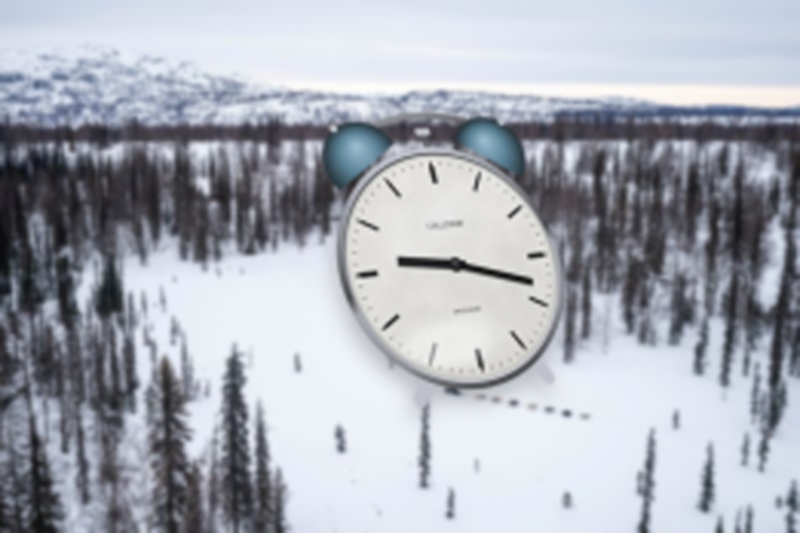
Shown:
9h18
